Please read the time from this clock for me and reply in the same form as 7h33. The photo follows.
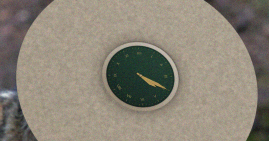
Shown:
4h20
